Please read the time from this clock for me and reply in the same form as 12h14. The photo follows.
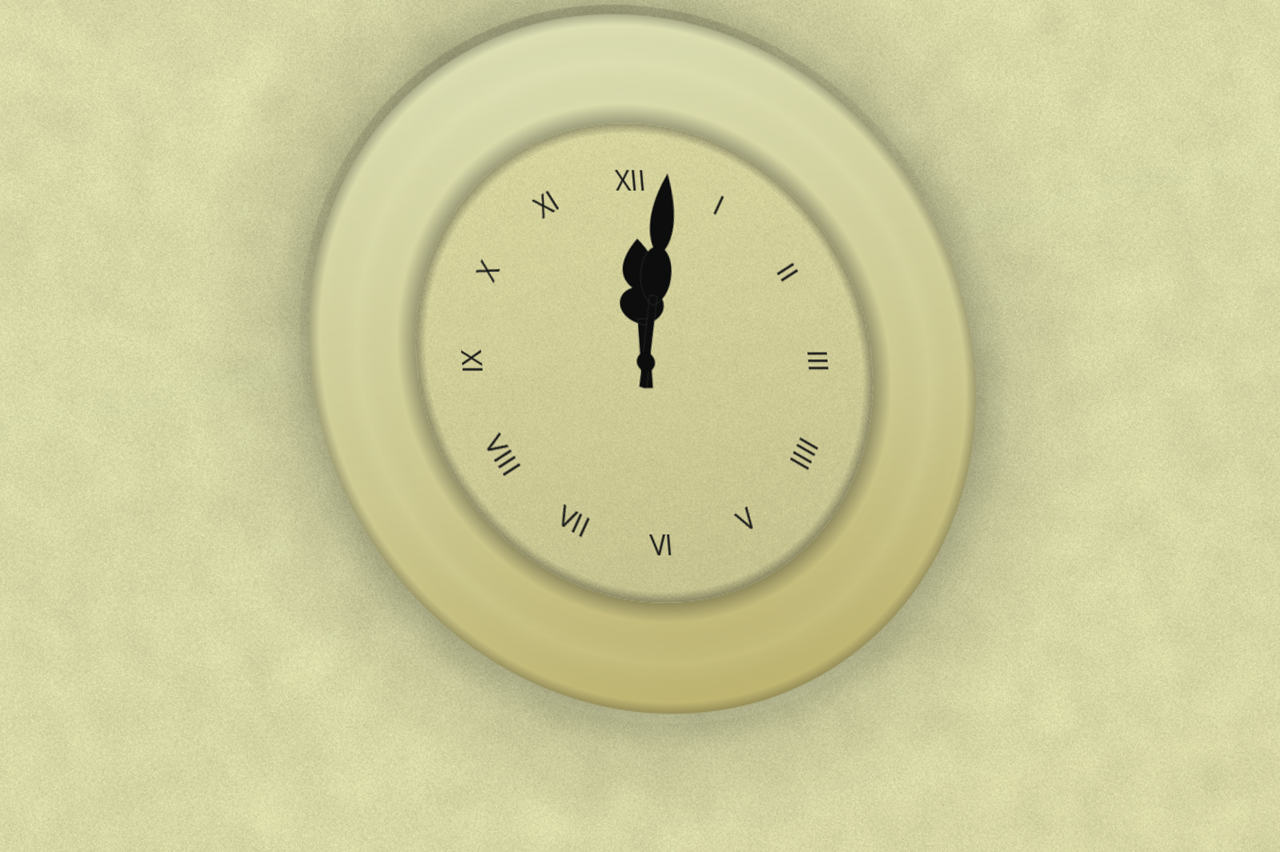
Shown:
12h02
